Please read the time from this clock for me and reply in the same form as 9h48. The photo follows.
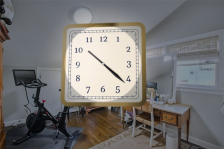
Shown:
10h22
